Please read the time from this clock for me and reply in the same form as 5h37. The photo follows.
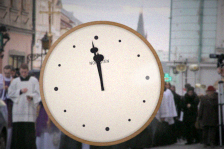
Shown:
11h59
